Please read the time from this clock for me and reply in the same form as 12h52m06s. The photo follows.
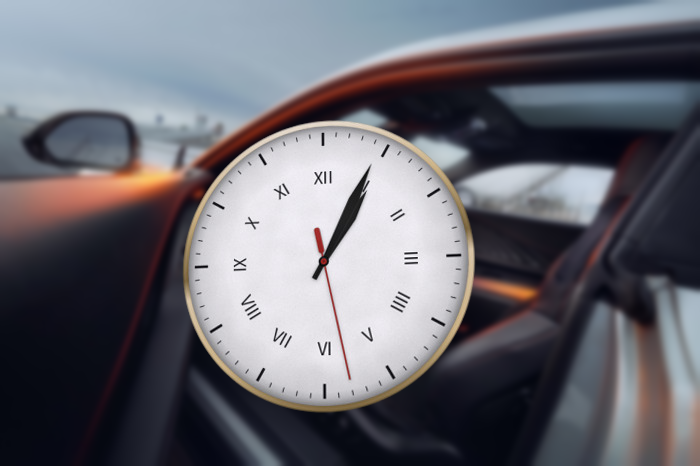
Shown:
1h04m28s
